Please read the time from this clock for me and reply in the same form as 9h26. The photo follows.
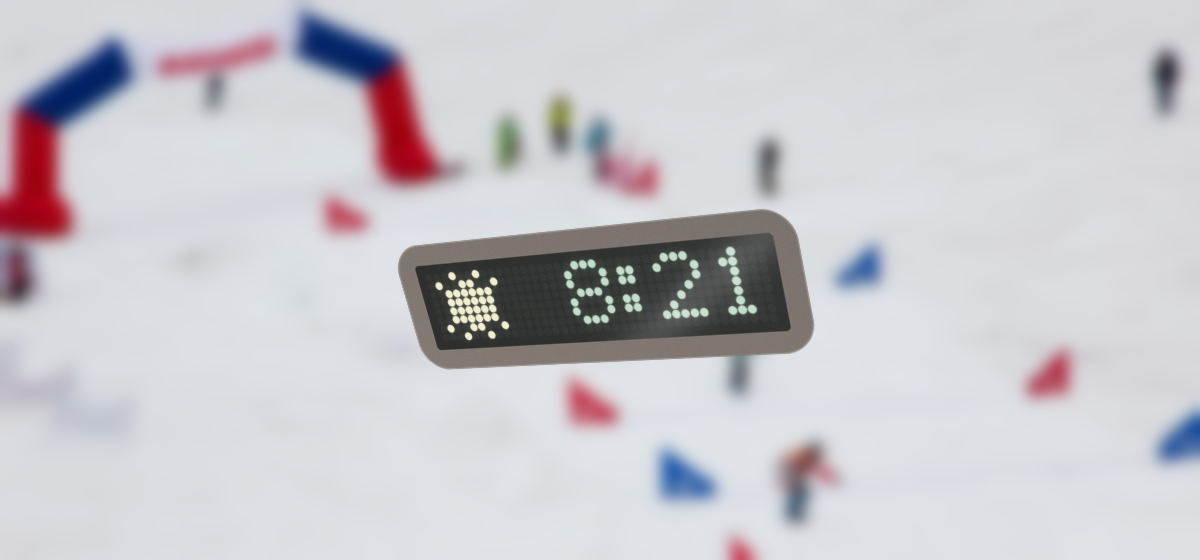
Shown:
8h21
